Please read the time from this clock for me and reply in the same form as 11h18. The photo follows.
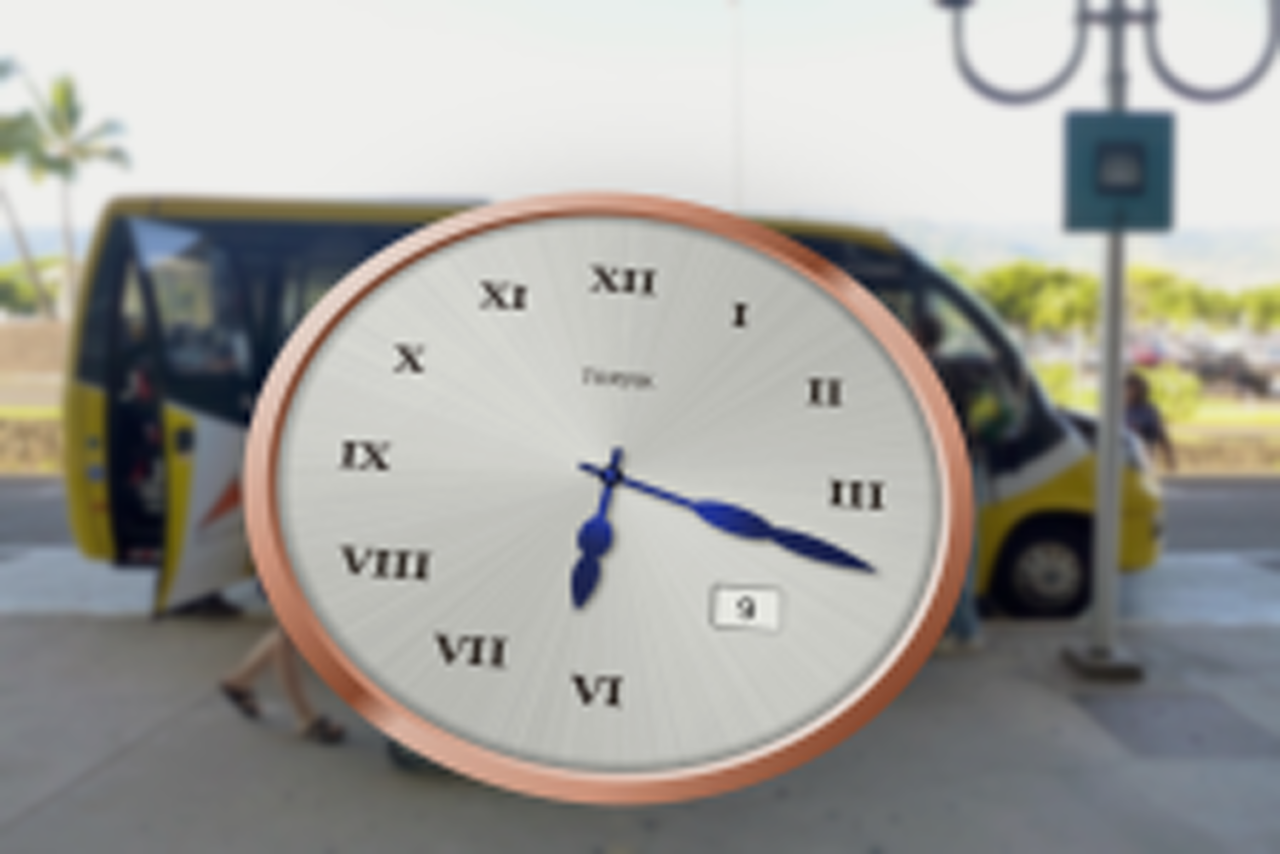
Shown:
6h18
